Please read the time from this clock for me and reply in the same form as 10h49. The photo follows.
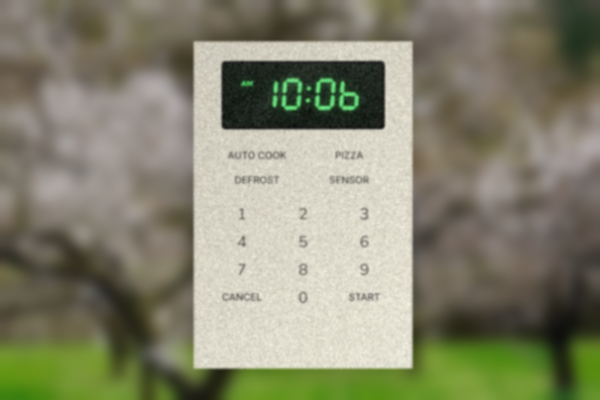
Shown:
10h06
